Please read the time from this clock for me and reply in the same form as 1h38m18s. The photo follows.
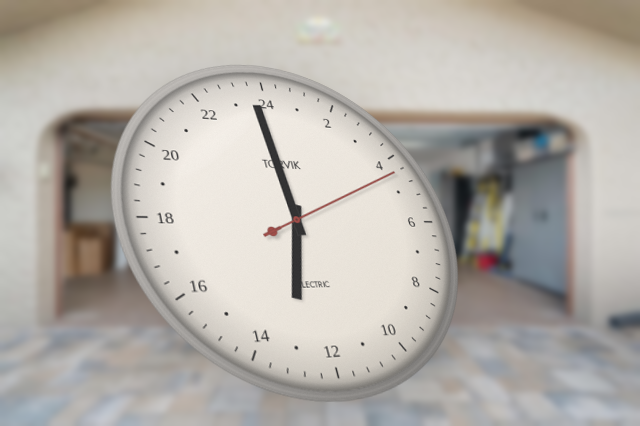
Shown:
12h59m11s
